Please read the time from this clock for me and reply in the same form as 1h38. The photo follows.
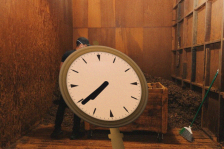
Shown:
7h39
